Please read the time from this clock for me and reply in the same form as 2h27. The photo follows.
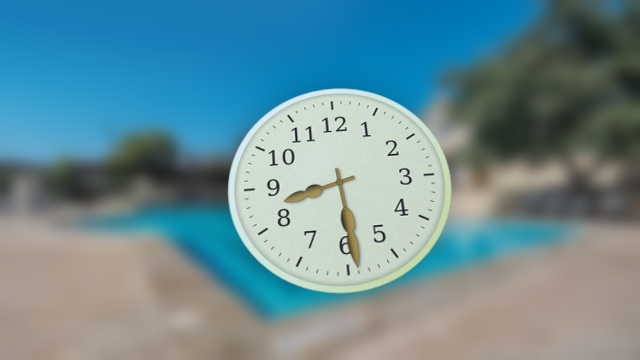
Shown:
8h29
